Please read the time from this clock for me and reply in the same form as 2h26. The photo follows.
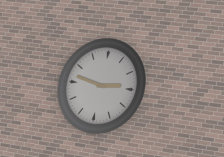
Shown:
2h47
